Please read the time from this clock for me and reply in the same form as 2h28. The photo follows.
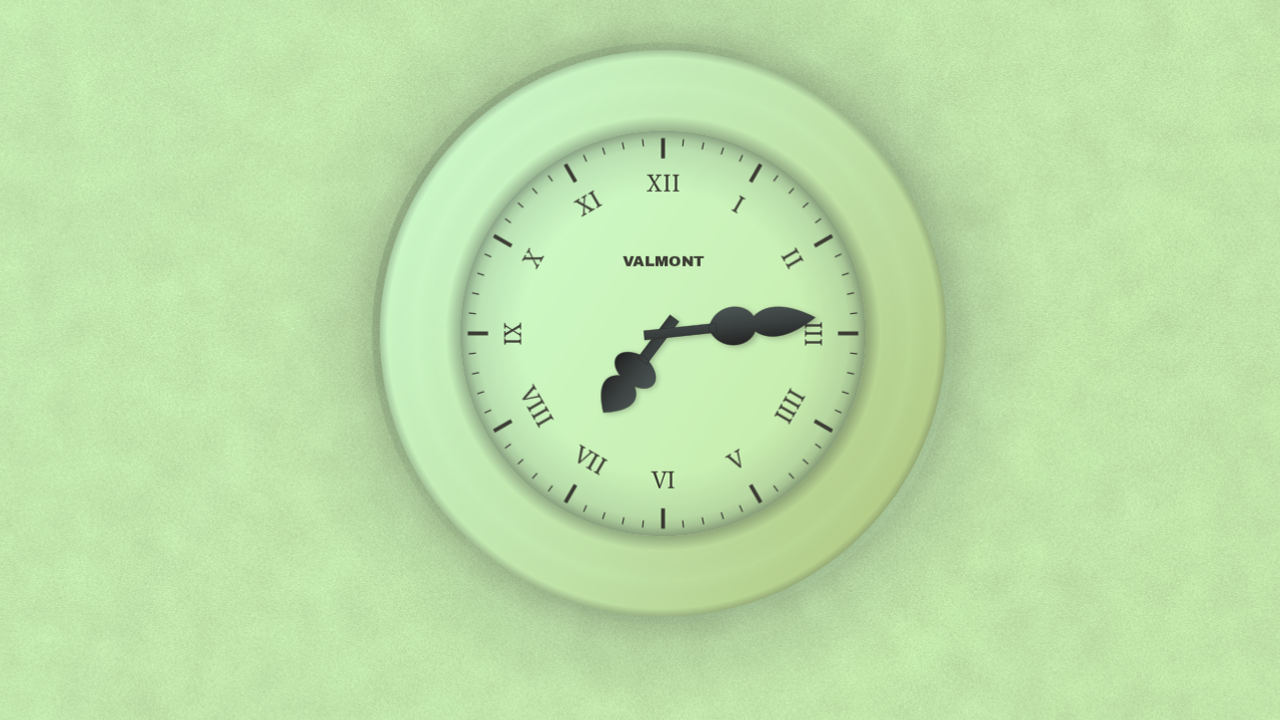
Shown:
7h14
